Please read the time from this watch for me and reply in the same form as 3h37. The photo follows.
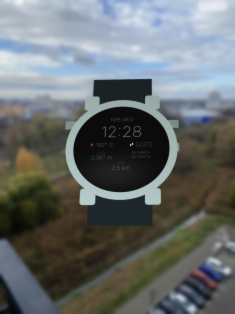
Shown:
12h28
